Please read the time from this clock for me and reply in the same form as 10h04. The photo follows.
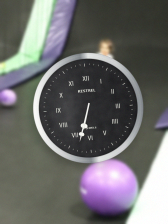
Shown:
6h33
